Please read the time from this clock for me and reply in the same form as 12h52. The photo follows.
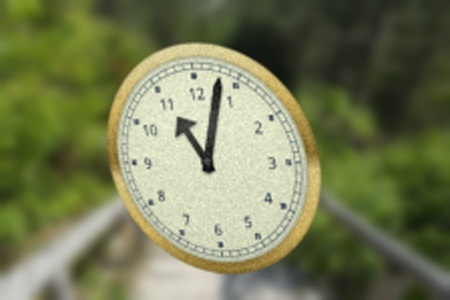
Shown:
11h03
